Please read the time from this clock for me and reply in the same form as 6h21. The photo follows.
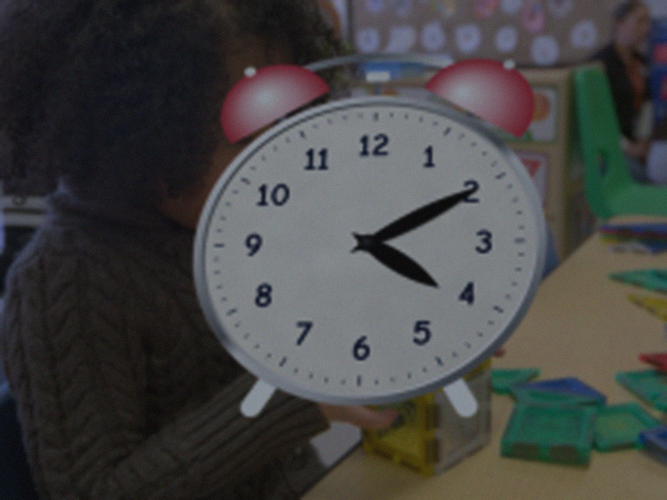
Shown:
4h10
